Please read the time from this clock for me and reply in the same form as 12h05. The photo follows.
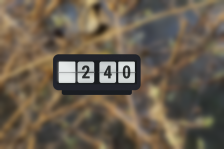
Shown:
2h40
